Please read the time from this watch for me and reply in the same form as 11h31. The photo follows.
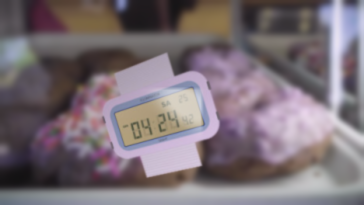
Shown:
4h24
